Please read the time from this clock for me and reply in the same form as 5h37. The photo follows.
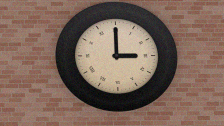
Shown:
3h00
